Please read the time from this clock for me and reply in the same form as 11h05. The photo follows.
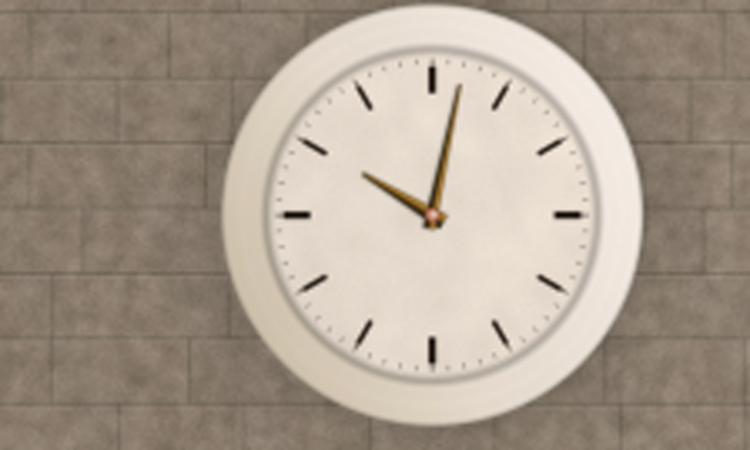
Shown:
10h02
